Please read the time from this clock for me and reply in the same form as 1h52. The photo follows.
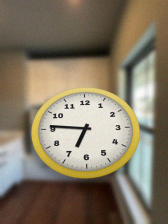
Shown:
6h46
